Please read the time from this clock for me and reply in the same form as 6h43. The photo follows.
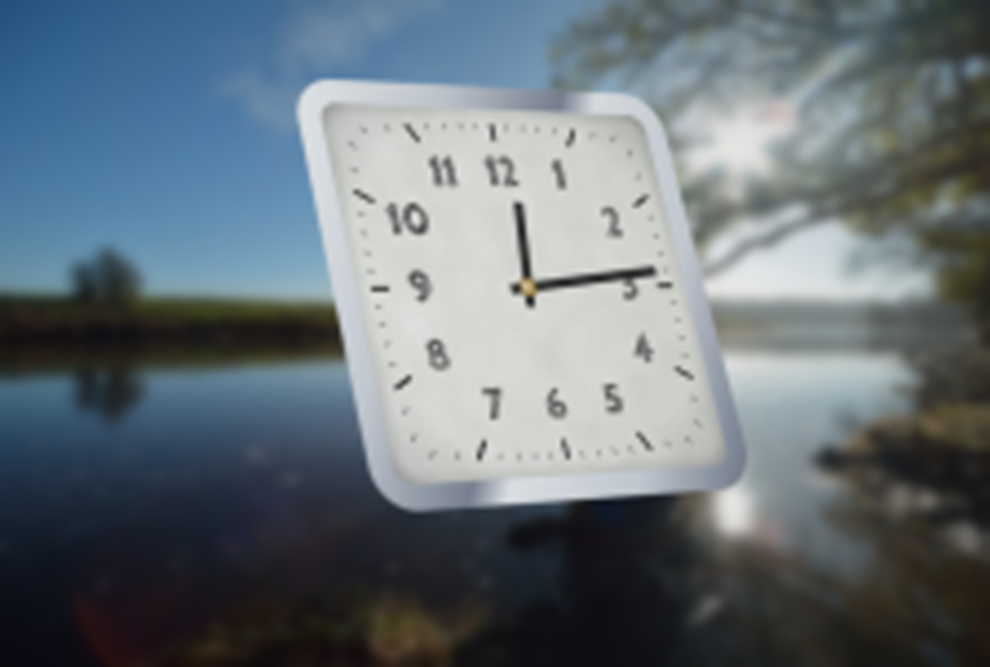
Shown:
12h14
